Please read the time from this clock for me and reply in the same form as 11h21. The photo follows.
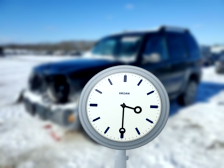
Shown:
3h30
